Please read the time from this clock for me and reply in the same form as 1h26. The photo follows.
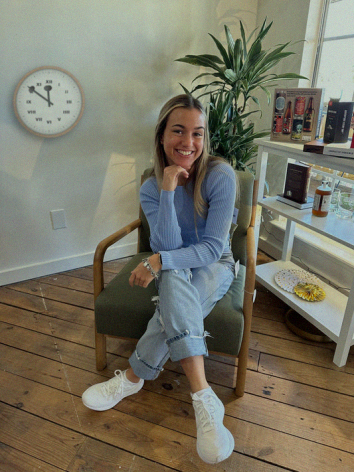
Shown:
11h51
